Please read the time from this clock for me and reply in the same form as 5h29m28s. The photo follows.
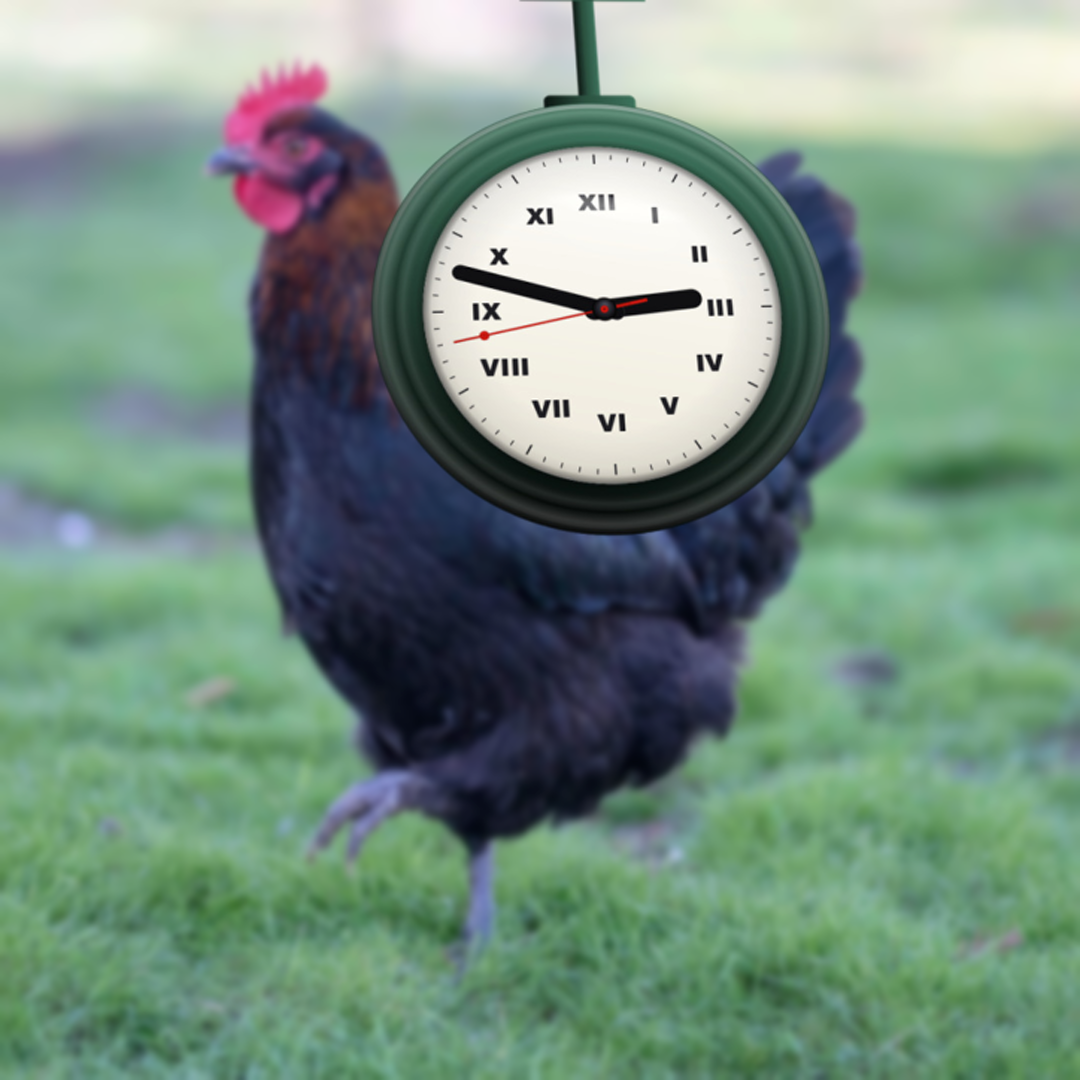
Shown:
2h47m43s
